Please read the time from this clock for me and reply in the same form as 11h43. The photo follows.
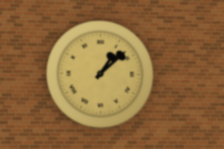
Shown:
1h08
